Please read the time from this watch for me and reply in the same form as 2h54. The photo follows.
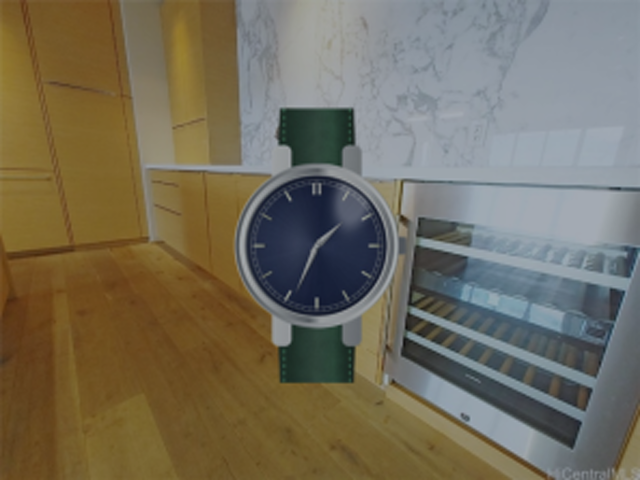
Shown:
1h34
